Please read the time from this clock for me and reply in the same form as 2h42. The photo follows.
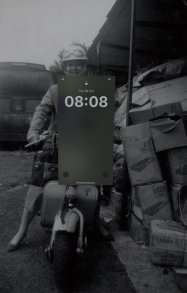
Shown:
8h08
